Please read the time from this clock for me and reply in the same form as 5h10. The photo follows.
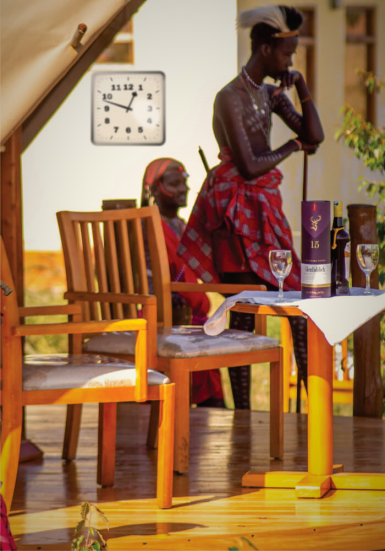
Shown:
12h48
